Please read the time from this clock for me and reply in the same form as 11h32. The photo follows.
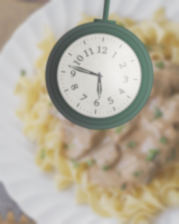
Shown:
5h47
